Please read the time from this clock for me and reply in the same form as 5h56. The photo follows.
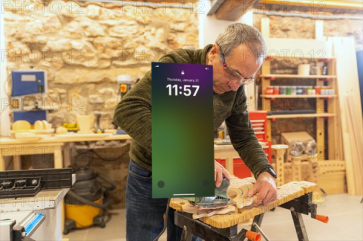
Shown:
11h57
